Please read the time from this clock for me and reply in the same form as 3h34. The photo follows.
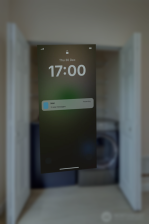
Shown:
17h00
